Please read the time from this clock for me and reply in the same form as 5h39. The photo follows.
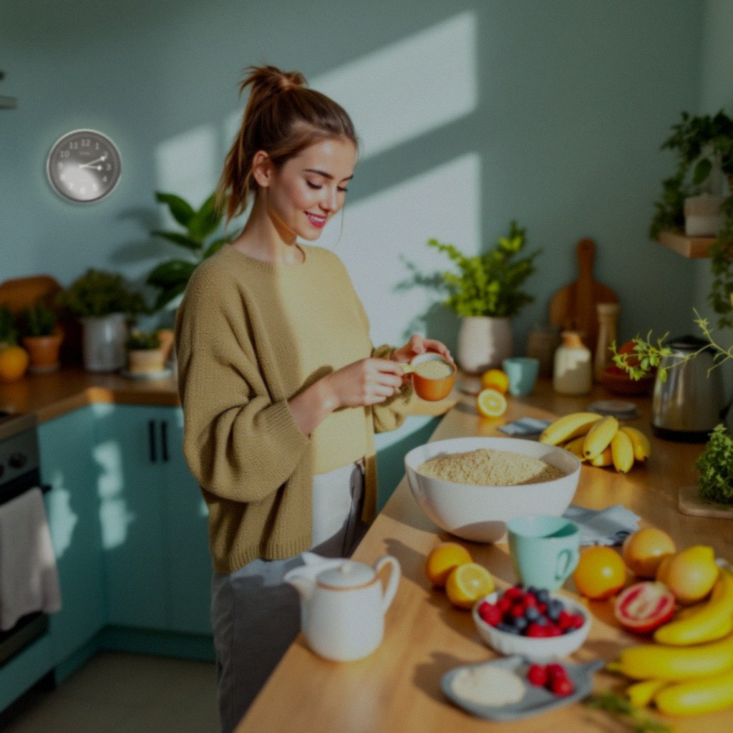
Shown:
3h11
